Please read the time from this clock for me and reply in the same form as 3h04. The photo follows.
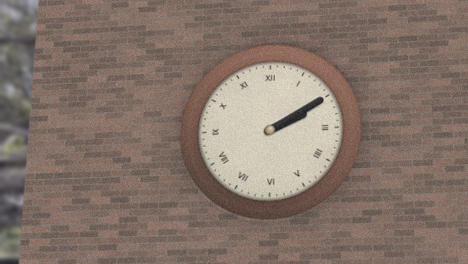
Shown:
2h10
